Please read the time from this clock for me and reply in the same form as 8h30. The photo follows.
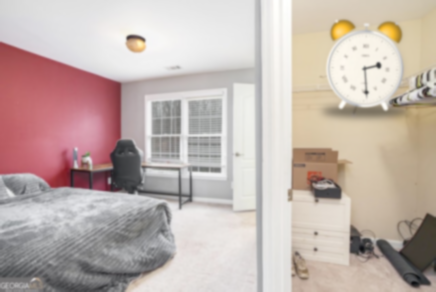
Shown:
2h29
